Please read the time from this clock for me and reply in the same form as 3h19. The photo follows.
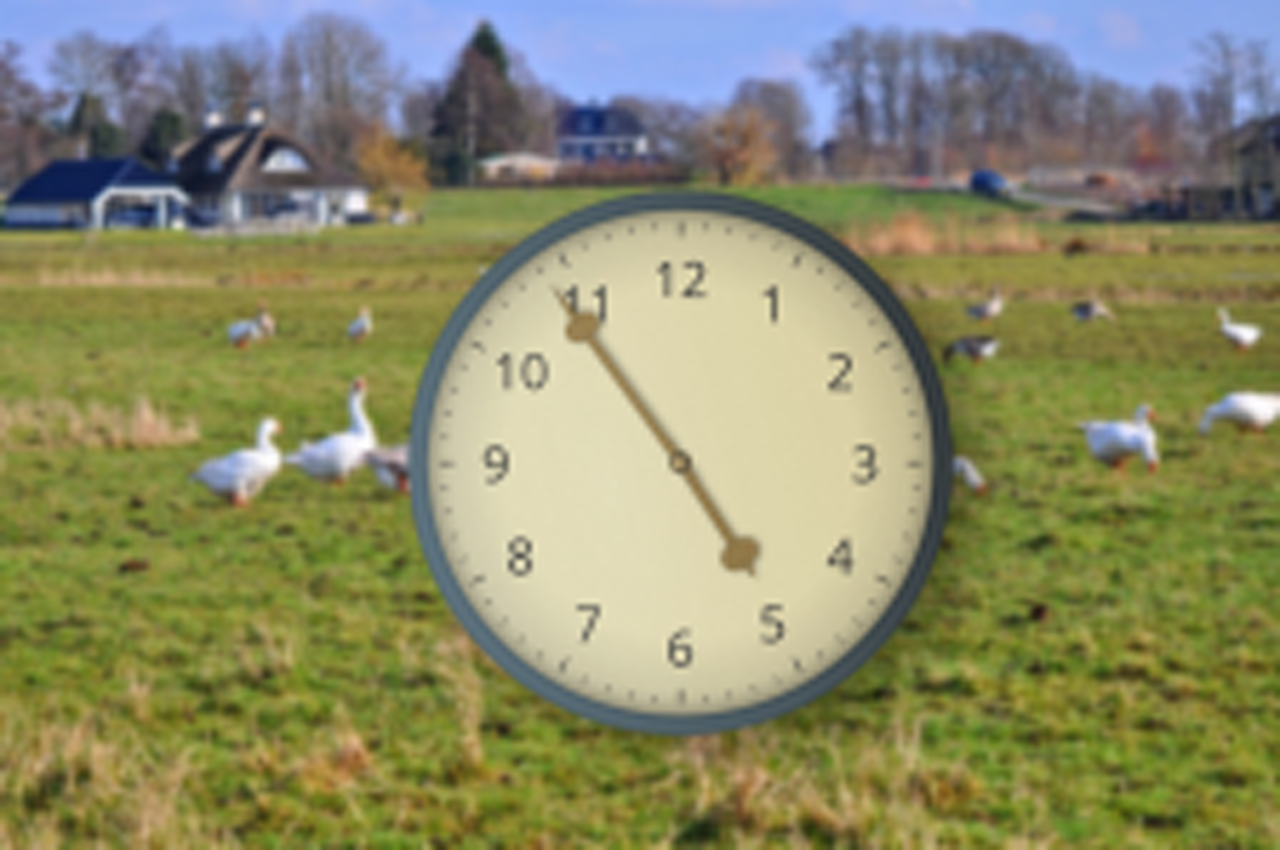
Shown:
4h54
